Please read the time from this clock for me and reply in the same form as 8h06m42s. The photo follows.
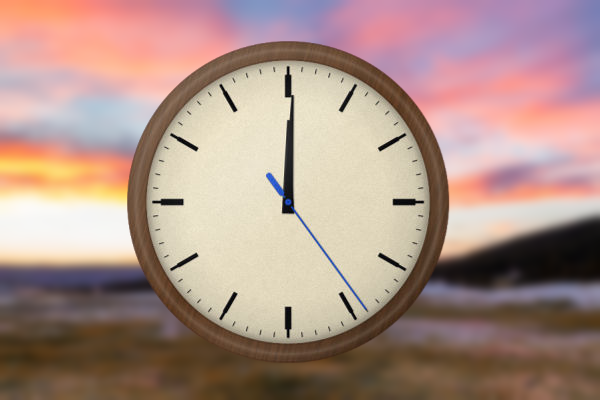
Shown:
12h00m24s
